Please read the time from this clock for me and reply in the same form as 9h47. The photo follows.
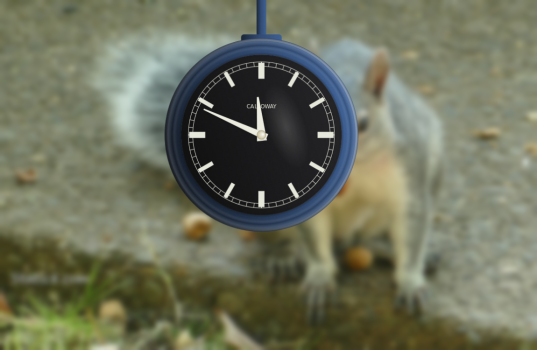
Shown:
11h49
